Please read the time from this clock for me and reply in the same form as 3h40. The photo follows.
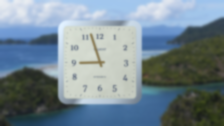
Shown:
8h57
